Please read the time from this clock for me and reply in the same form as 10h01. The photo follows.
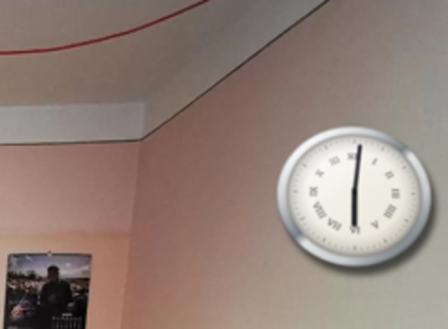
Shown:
6h01
